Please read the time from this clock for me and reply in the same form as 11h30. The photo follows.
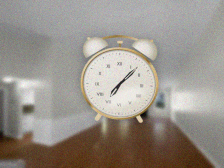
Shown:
7h07
